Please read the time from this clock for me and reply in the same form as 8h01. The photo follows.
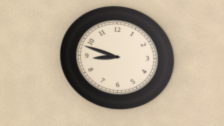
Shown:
8h48
